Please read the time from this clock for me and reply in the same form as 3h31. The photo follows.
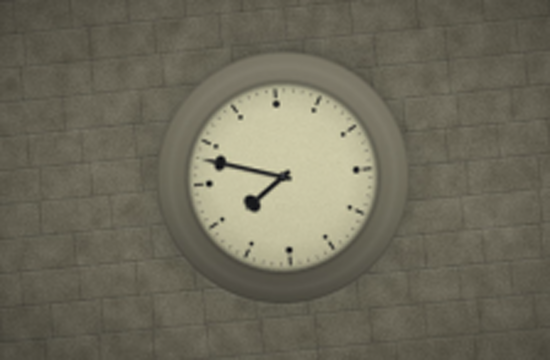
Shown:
7h48
